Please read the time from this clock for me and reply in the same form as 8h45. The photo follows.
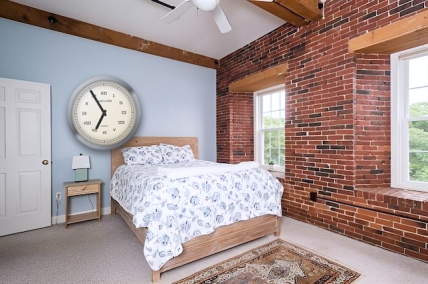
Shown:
6h55
